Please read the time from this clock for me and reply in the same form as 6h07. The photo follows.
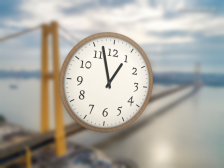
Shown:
12h57
